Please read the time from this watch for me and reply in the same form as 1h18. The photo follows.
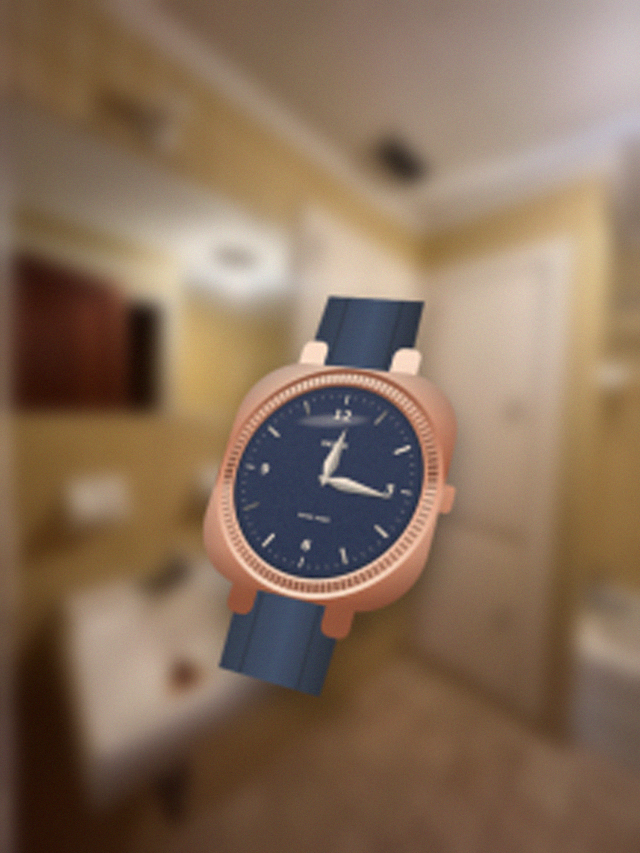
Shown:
12h16
